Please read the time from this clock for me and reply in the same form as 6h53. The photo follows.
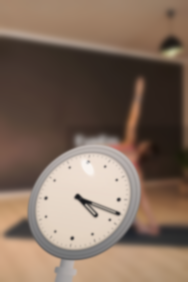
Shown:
4h18
